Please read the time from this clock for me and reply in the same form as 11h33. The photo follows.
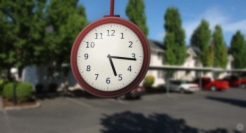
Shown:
5h16
